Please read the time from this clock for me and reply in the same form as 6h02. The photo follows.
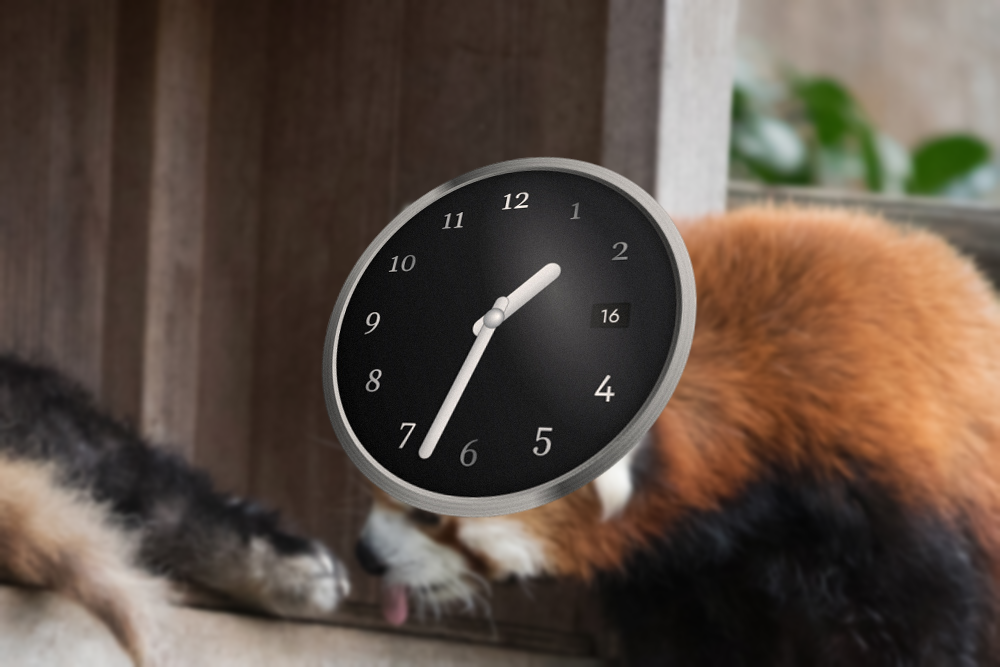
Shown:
1h33
